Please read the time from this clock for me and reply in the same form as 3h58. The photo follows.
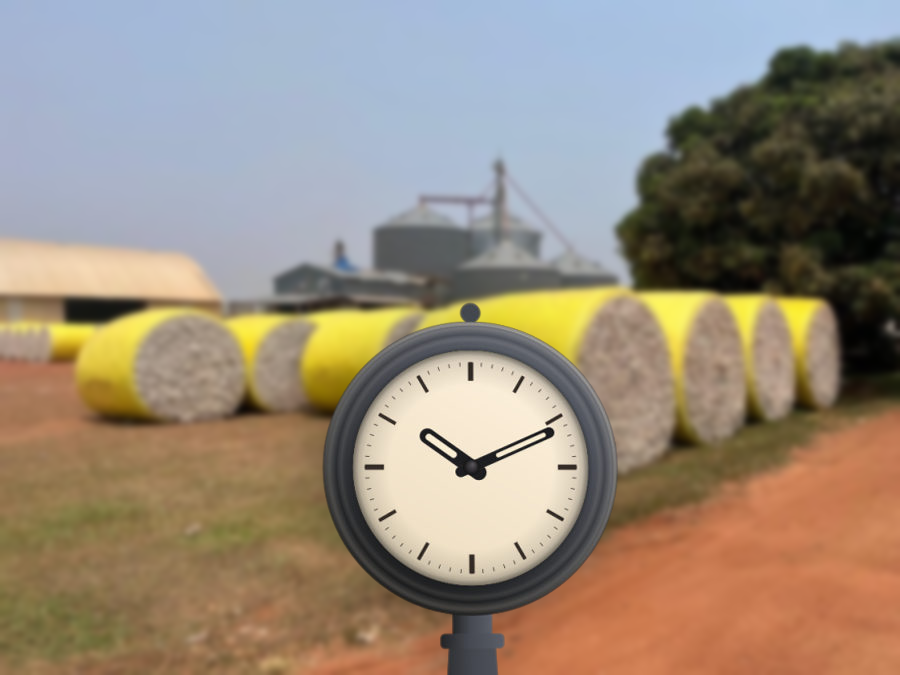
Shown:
10h11
